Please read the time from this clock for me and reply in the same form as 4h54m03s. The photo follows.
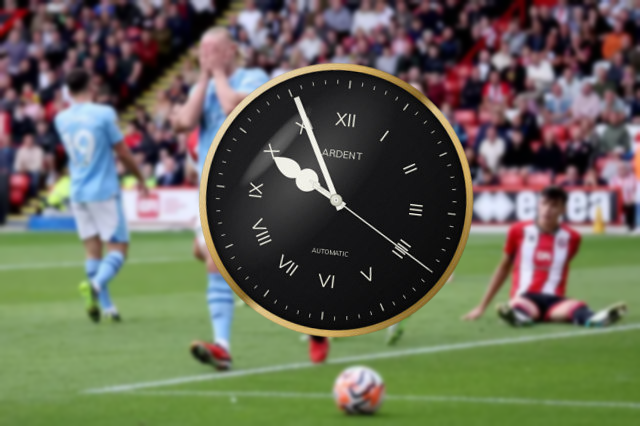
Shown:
9h55m20s
